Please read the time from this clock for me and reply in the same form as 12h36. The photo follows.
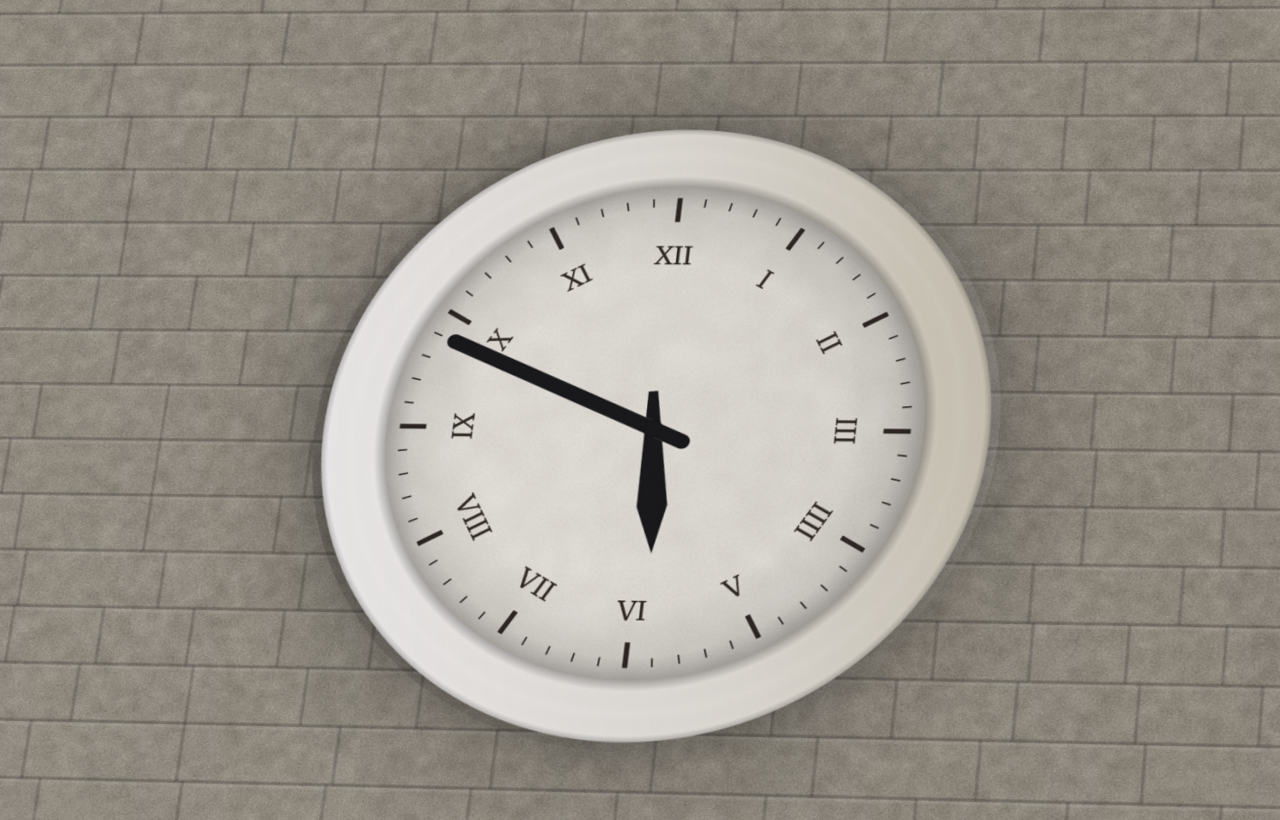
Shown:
5h49
